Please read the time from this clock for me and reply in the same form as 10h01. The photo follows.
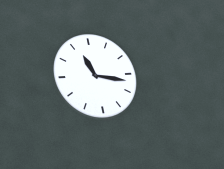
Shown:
11h17
